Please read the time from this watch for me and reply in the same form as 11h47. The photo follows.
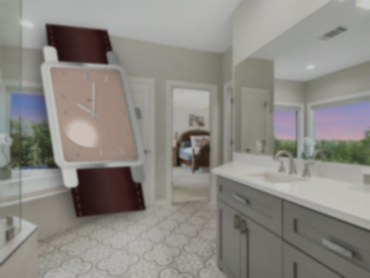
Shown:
10h02
